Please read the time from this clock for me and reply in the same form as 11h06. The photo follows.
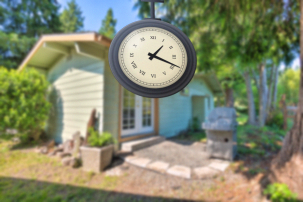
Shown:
1h19
